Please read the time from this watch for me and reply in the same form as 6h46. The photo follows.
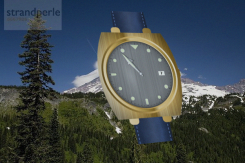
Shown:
10h54
